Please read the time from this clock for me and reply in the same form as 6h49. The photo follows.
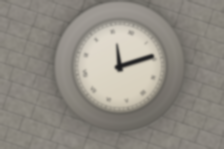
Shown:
11h09
